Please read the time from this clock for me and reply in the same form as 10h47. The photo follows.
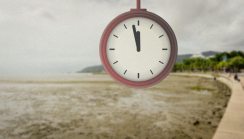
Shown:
11h58
